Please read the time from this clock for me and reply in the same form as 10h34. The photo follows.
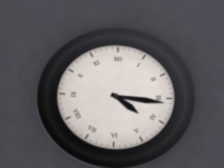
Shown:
4h16
